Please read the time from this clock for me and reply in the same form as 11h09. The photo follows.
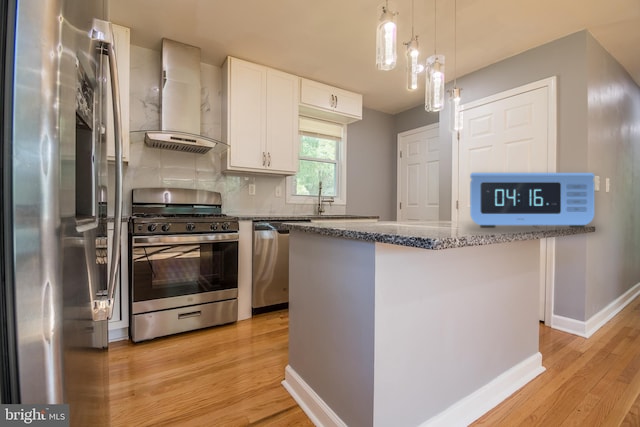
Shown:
4h16
